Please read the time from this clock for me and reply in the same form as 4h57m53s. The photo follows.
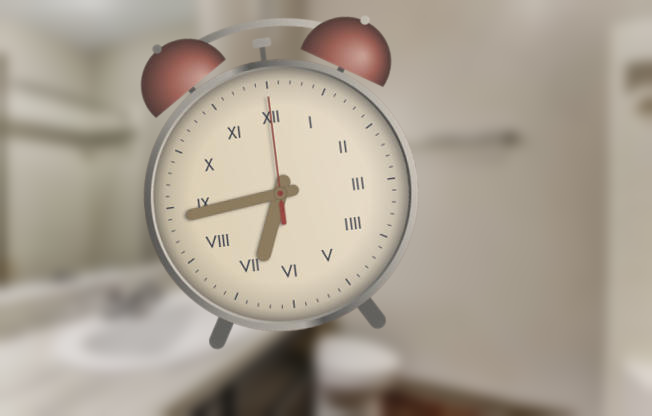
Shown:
6h44m00s
